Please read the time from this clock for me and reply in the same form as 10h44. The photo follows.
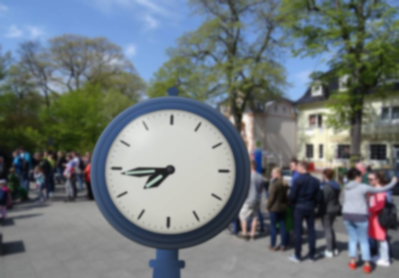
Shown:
7h44
